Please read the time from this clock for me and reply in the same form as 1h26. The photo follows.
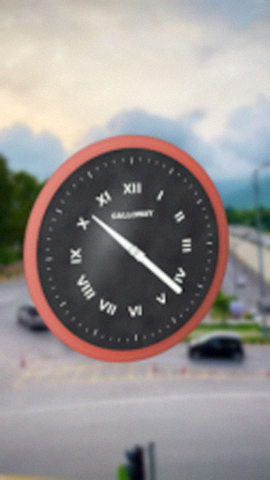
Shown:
10h22
